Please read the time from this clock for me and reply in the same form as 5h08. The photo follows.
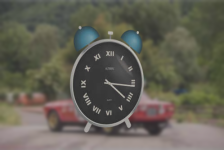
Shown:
4h16
